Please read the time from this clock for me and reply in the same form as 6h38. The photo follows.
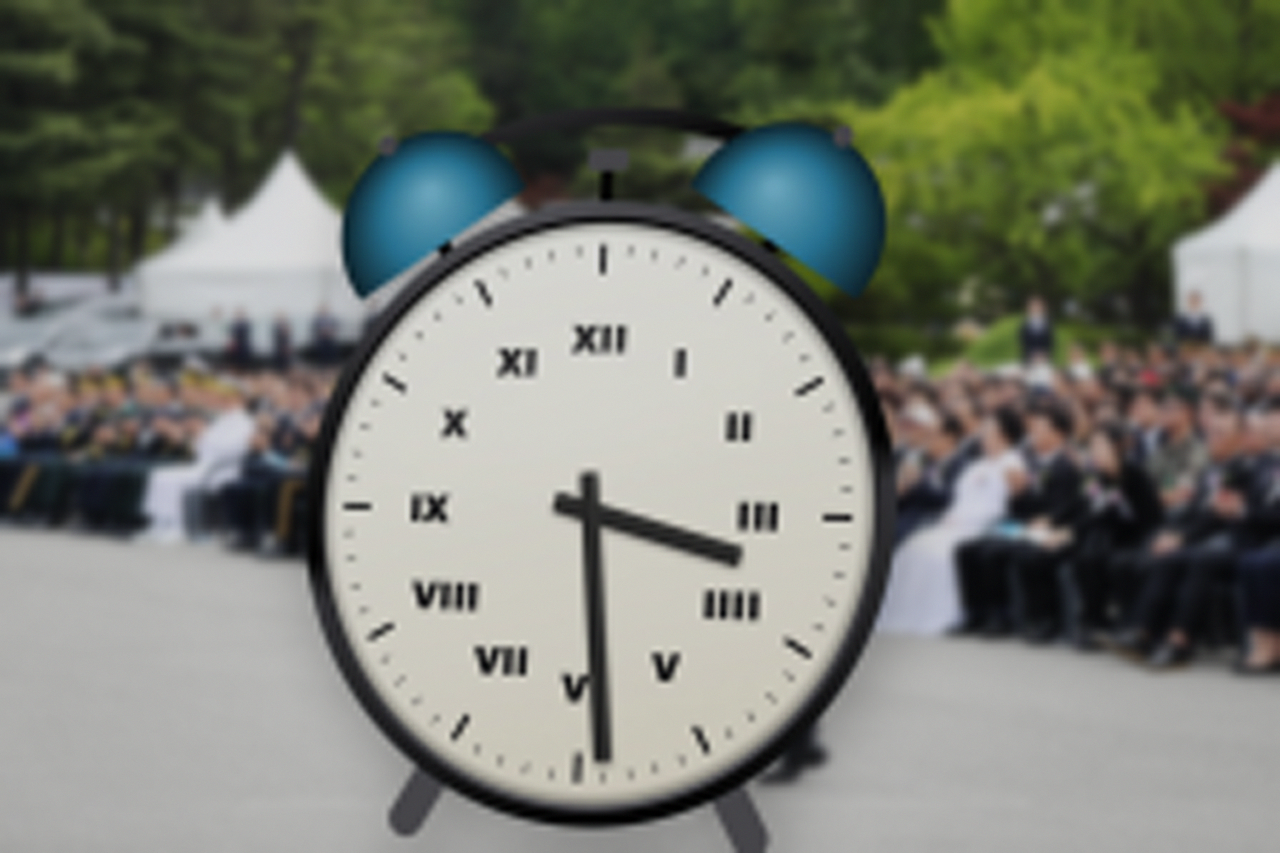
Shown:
3h29
